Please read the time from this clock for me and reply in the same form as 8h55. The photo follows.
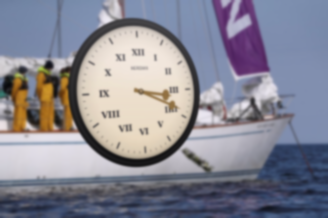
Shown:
3h19
